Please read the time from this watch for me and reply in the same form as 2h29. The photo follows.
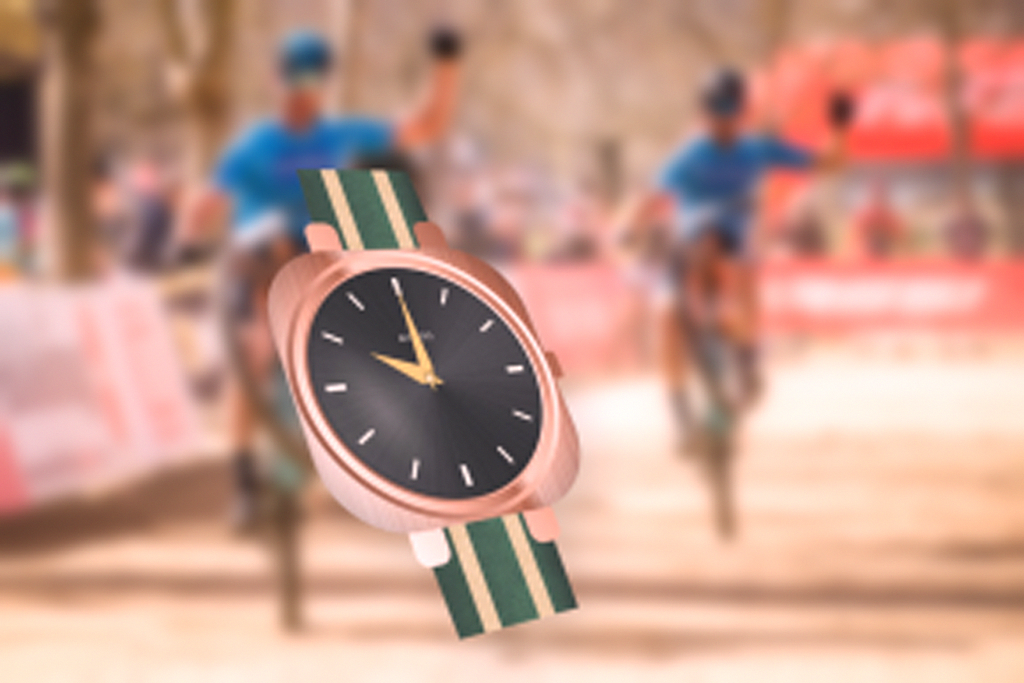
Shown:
10h00
